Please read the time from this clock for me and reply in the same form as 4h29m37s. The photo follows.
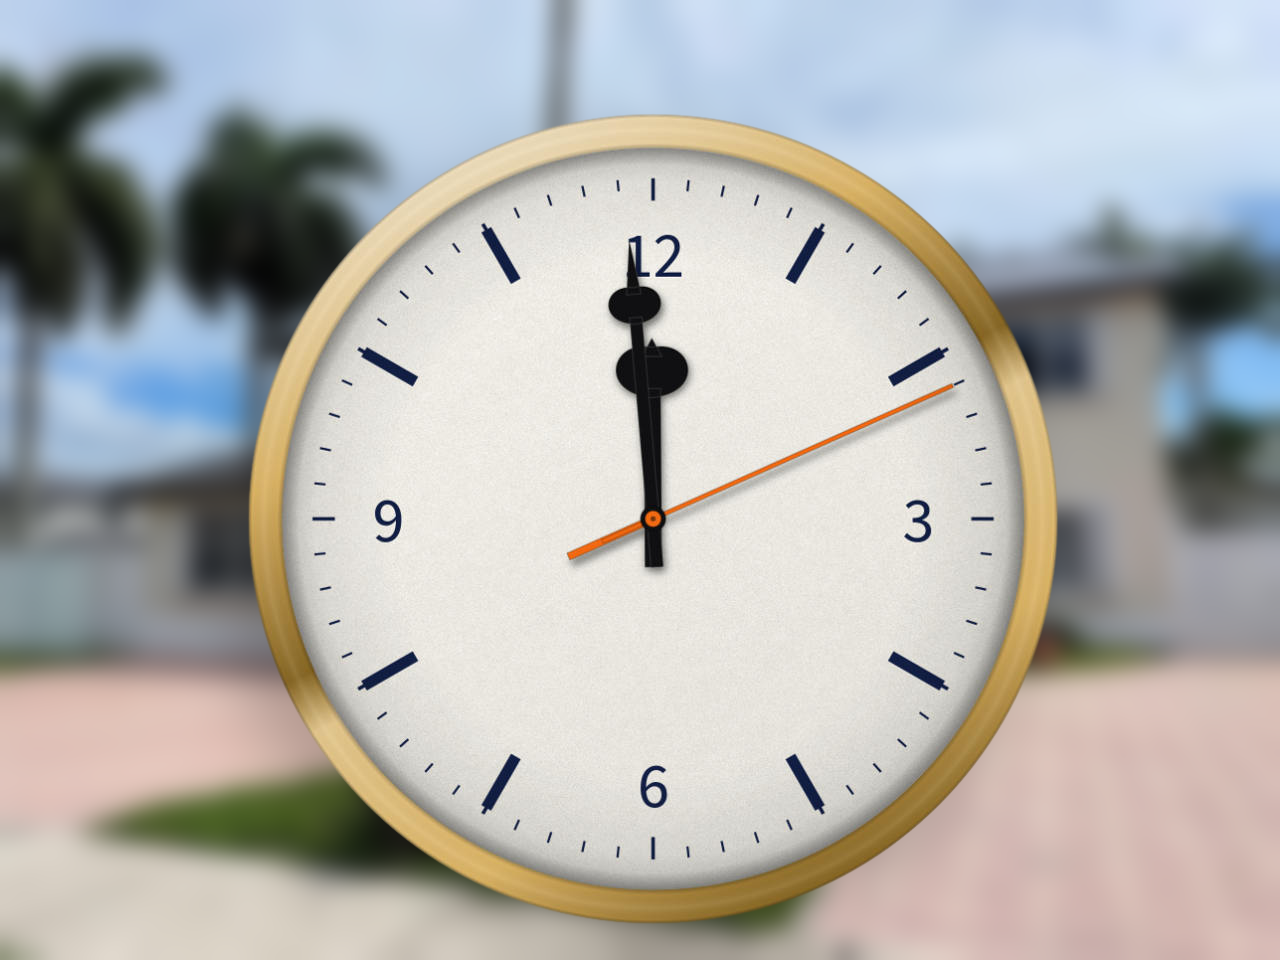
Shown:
11h59m11s
